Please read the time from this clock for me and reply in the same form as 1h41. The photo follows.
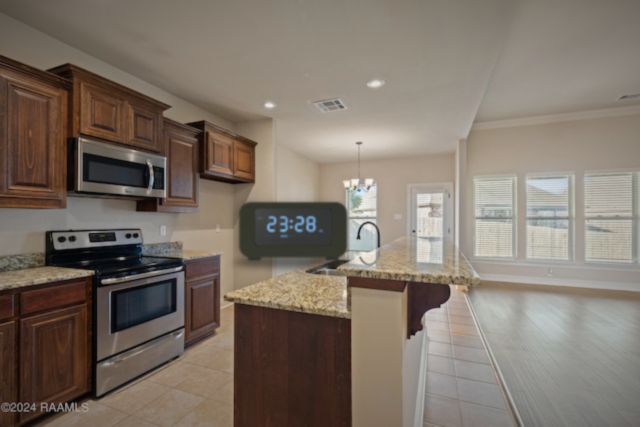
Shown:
23h28
